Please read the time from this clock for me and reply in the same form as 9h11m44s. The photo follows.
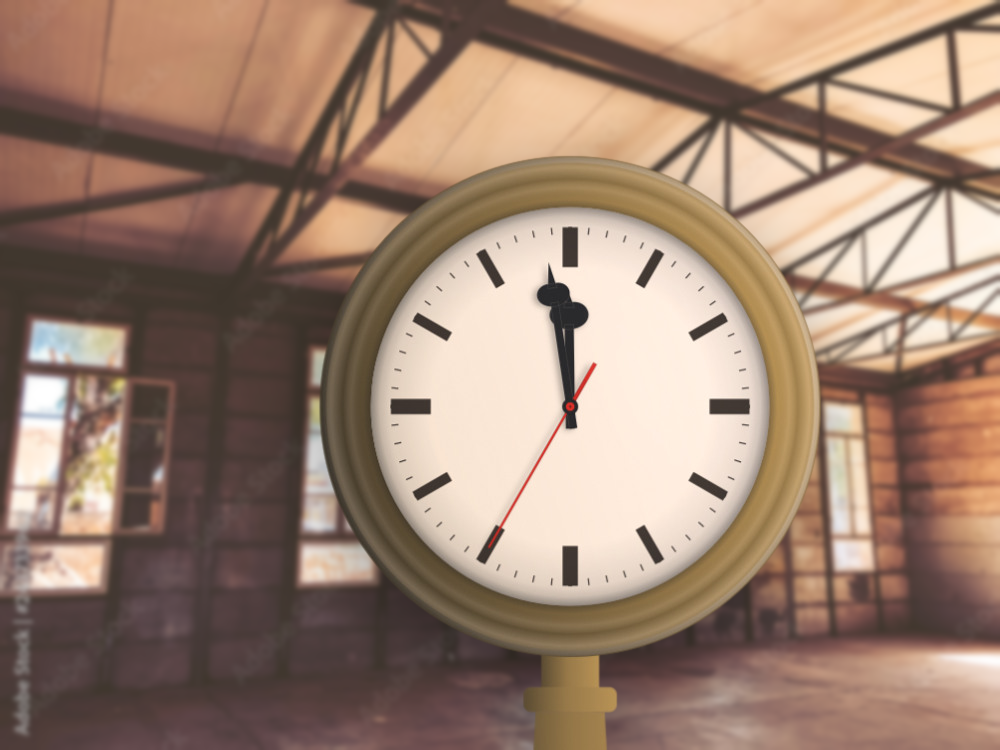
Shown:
11h58m35s
